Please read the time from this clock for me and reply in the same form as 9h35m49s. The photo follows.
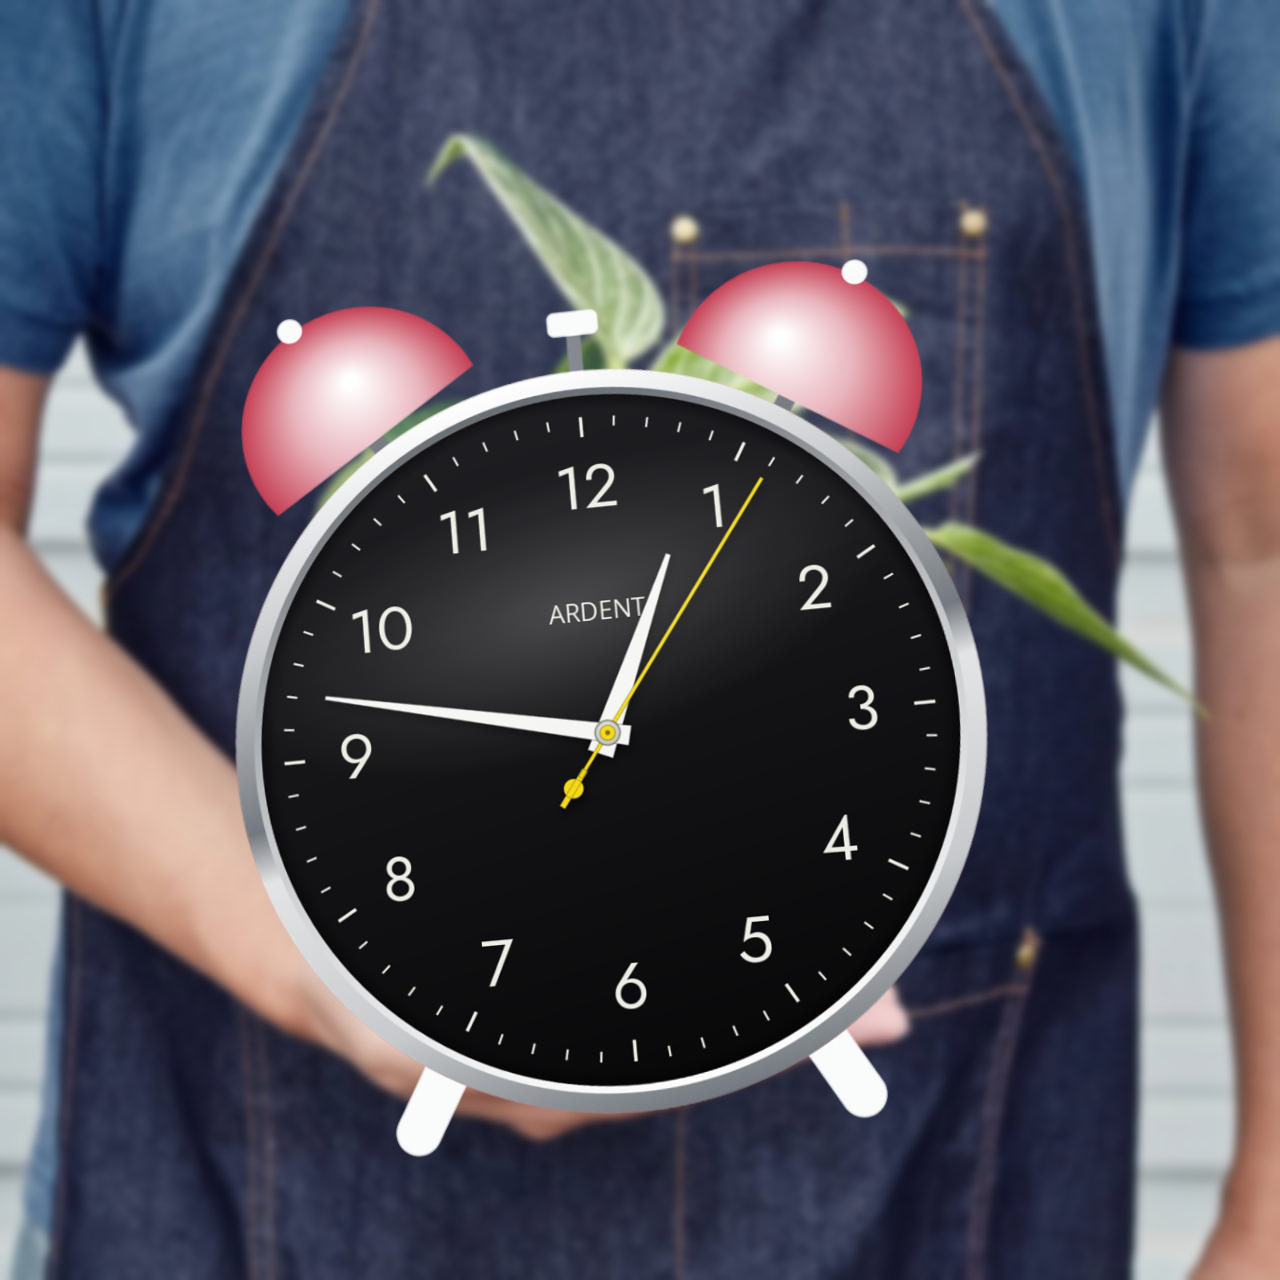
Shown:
12h47m06s
